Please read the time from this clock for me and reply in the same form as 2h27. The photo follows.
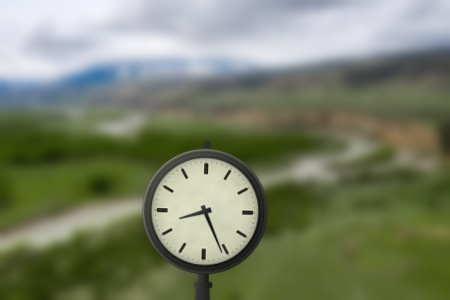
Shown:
8h26
